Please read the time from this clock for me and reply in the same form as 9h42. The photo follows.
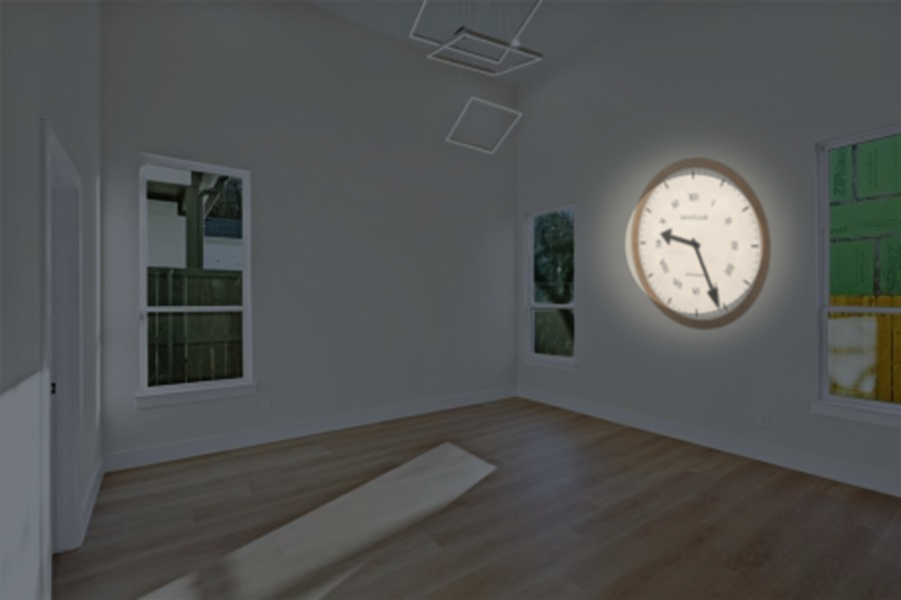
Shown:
9h26
